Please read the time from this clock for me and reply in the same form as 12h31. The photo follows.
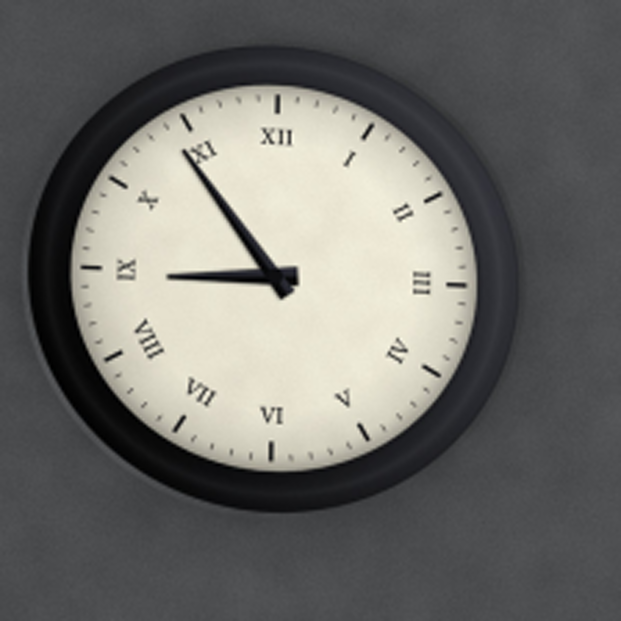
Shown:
8h54
